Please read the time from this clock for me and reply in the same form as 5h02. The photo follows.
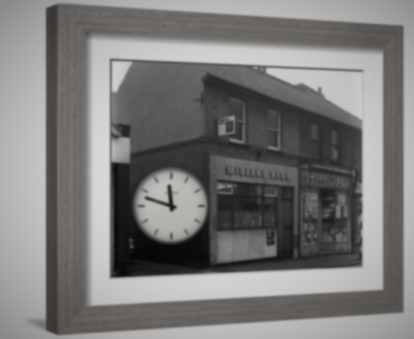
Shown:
11h48
